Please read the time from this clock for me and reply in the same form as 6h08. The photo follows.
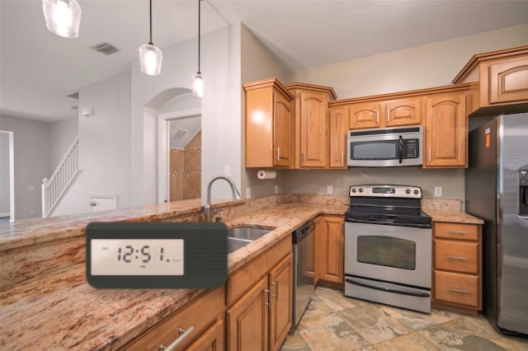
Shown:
12h51
